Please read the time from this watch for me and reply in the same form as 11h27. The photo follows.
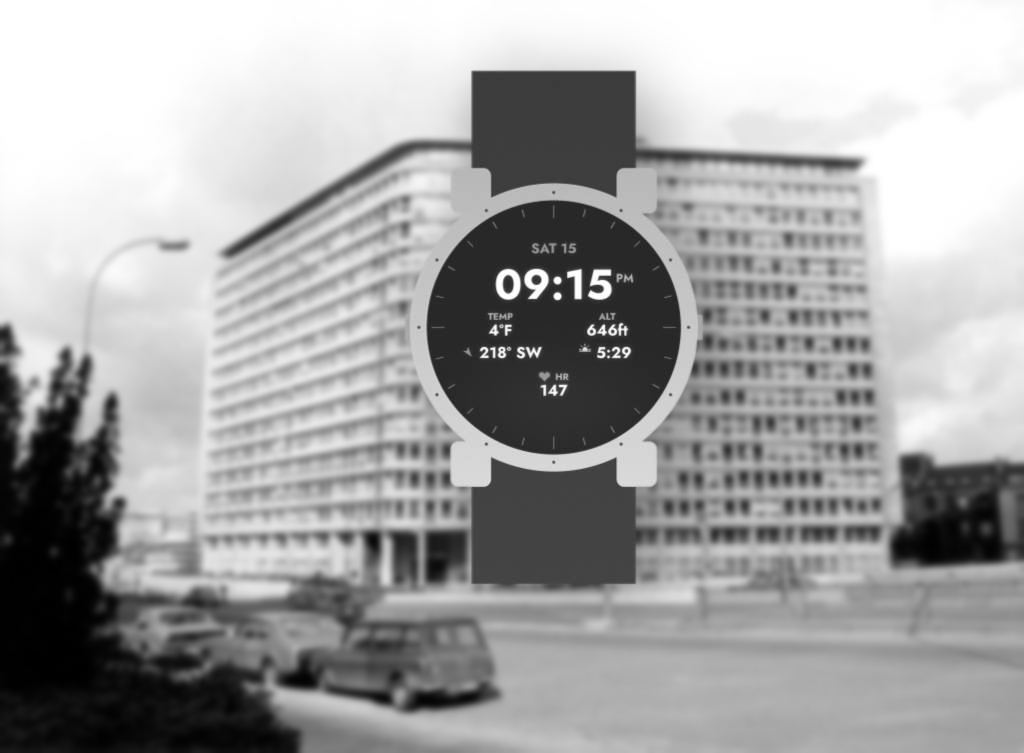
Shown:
9h15
